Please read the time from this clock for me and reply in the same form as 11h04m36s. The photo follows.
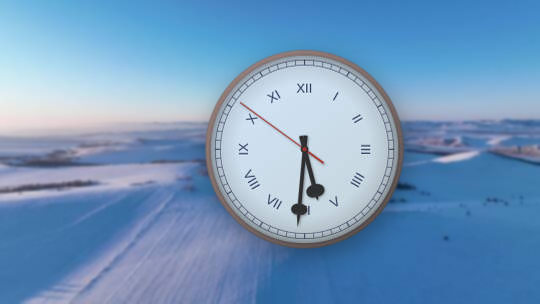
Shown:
5h30m51s
